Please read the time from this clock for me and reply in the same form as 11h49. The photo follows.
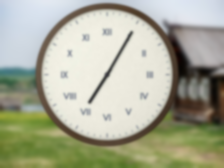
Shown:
7h05
